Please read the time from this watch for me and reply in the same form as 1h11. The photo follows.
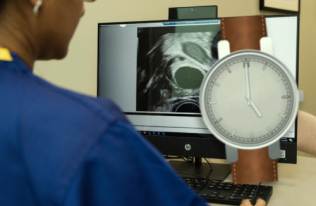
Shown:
5h00
